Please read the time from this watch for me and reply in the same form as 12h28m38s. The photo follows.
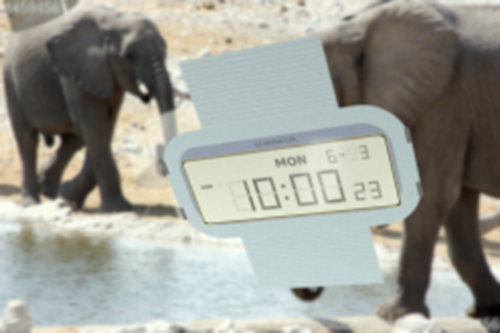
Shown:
10h00m23s
